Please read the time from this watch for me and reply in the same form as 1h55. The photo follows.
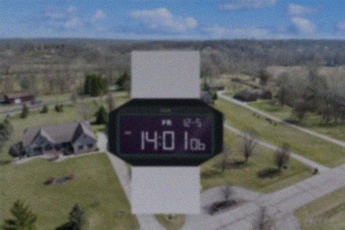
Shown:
14h01
